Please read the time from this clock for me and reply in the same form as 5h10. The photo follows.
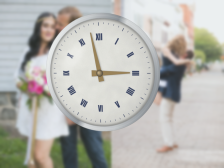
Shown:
2h58
